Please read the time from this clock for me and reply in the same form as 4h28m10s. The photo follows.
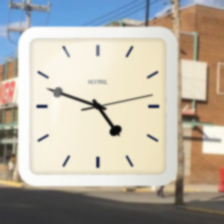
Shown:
4h48m13s
